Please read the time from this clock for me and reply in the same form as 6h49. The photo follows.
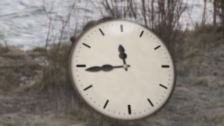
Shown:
11h44
